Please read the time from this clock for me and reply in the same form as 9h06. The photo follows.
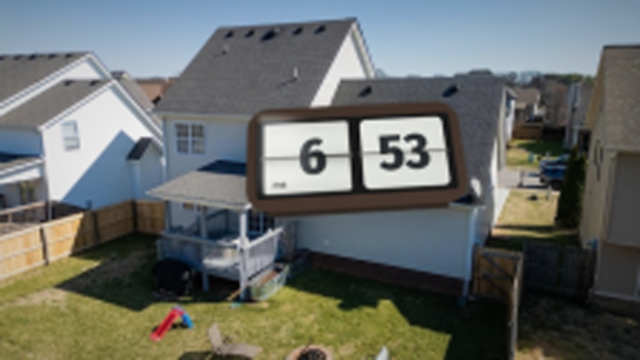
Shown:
6h53
